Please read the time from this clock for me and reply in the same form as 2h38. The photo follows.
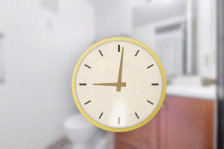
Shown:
9h01
